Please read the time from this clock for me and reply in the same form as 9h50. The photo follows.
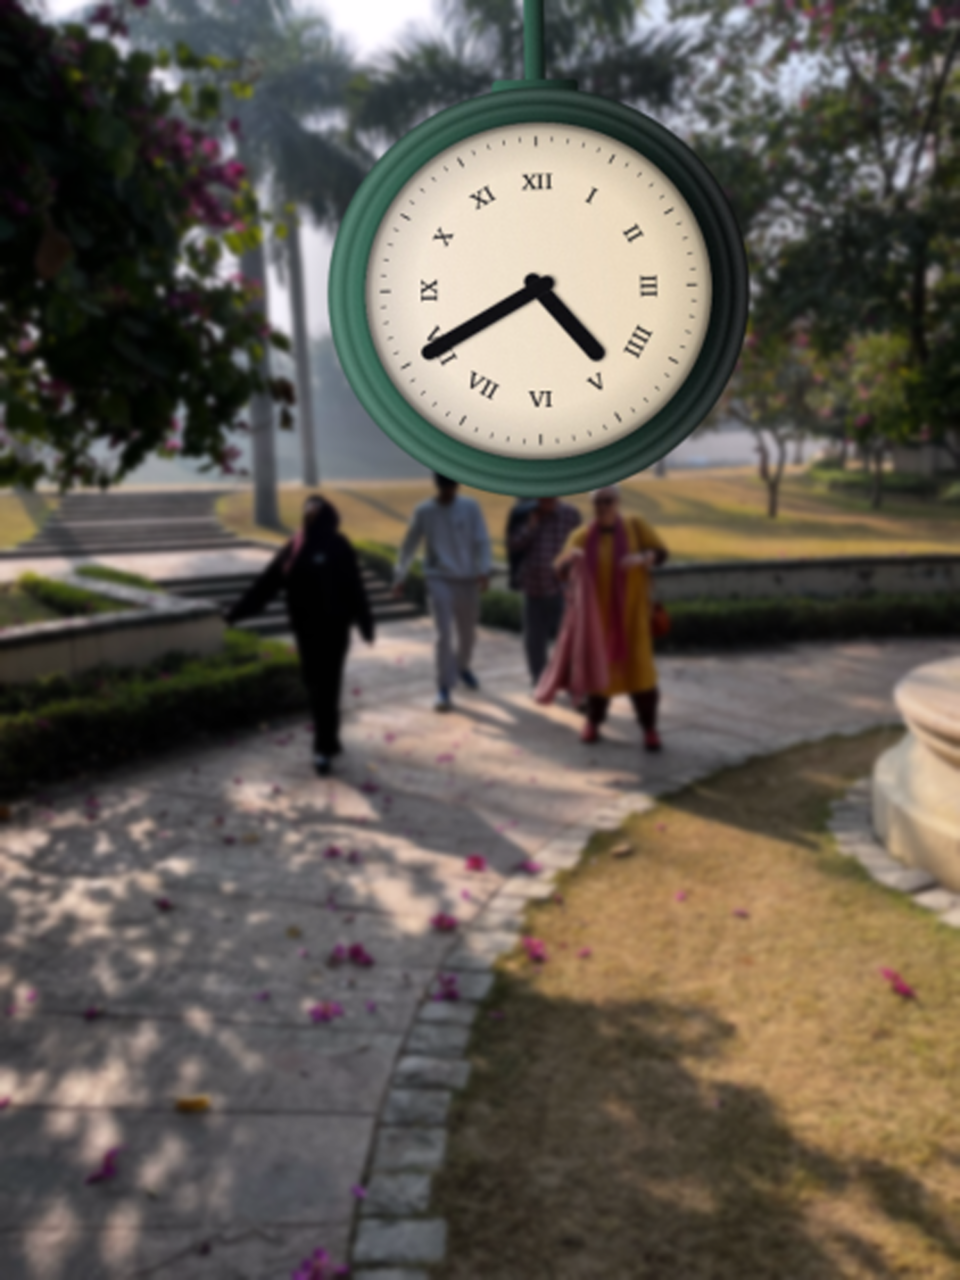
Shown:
4h40
